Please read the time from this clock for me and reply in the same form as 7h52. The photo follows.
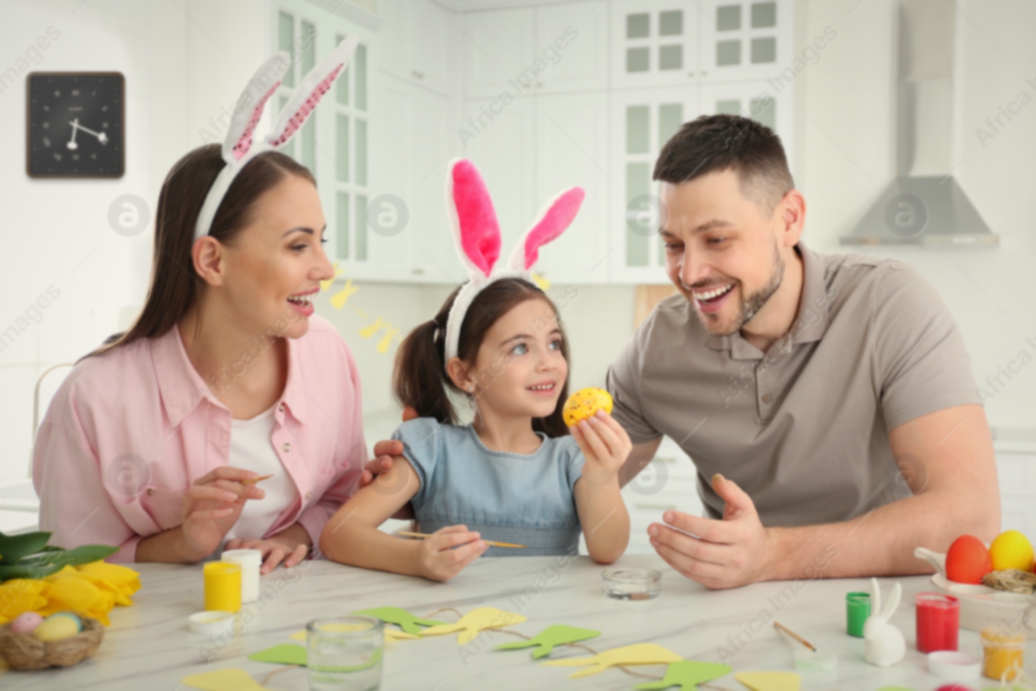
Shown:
6h19
